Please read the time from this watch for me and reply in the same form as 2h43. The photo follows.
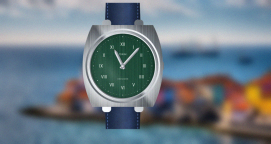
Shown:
11h07
